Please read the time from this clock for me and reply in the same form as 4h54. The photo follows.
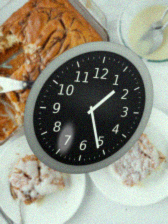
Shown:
1h26
